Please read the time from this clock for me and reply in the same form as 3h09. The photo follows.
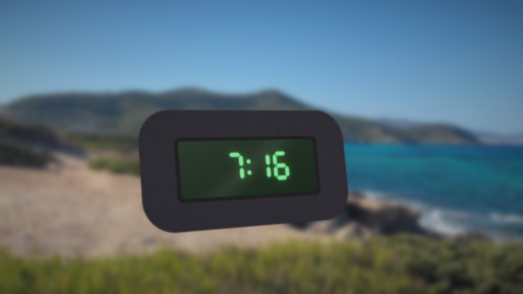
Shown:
7h16
